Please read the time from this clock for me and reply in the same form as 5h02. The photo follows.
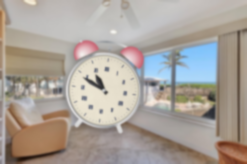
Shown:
10h49
